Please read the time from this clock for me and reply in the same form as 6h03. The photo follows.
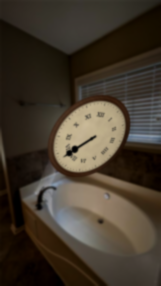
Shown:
7h38
